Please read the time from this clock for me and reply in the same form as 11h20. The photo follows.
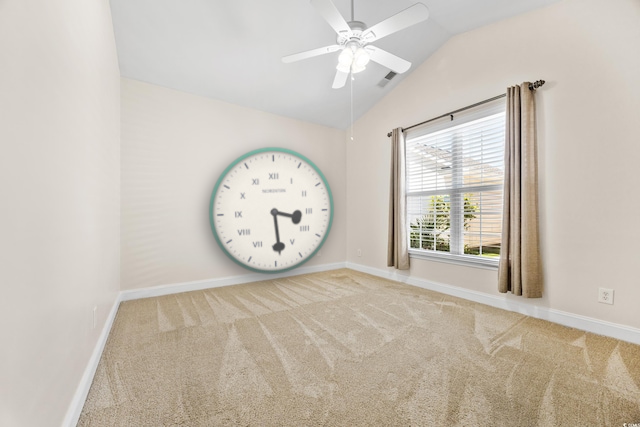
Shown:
3h29
